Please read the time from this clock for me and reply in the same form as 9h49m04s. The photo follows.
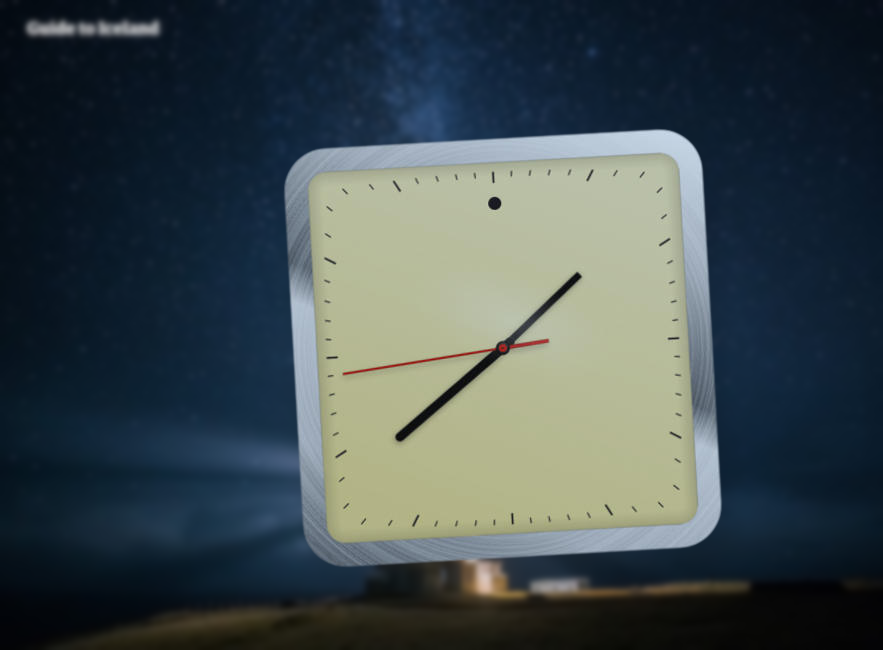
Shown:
1h38m44s
